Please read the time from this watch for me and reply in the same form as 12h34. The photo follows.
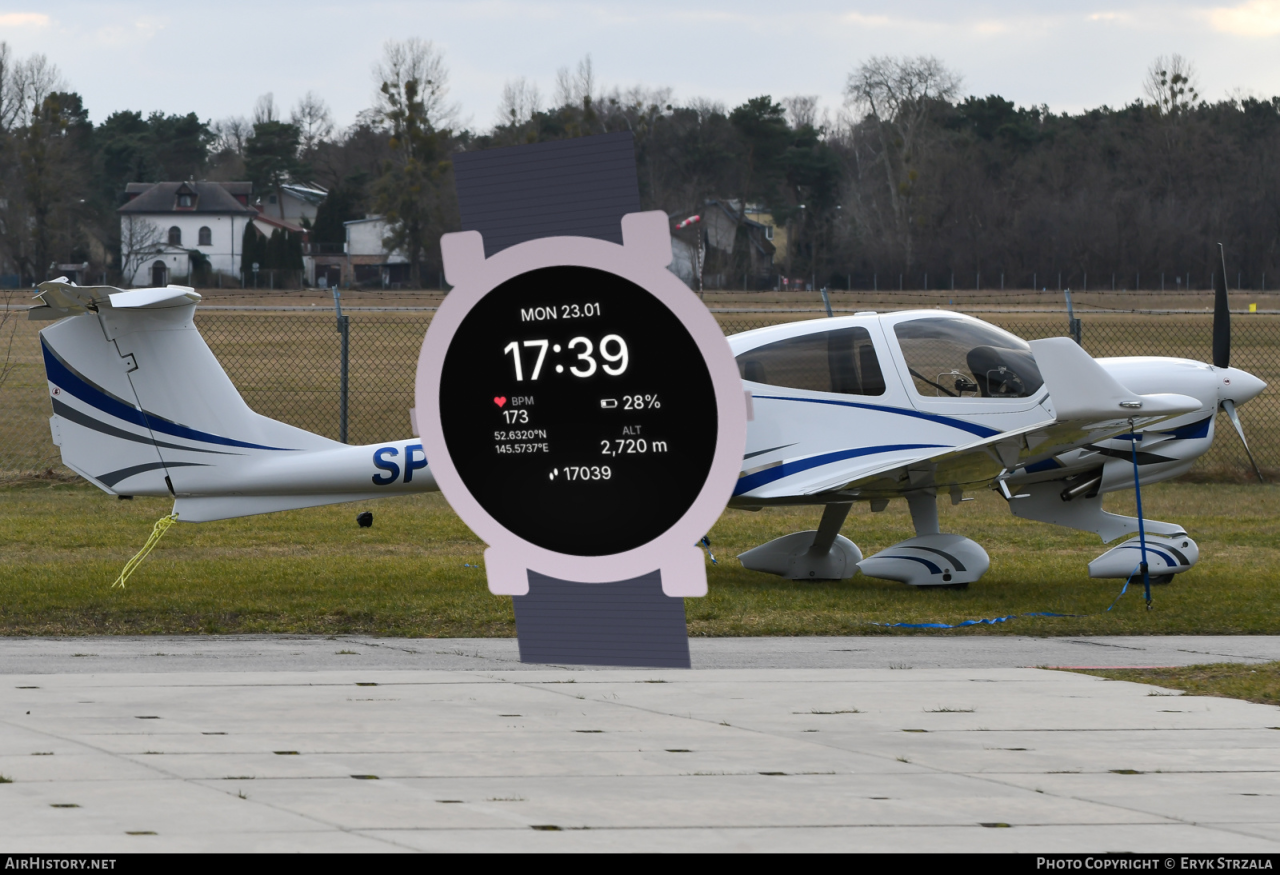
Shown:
17h39
